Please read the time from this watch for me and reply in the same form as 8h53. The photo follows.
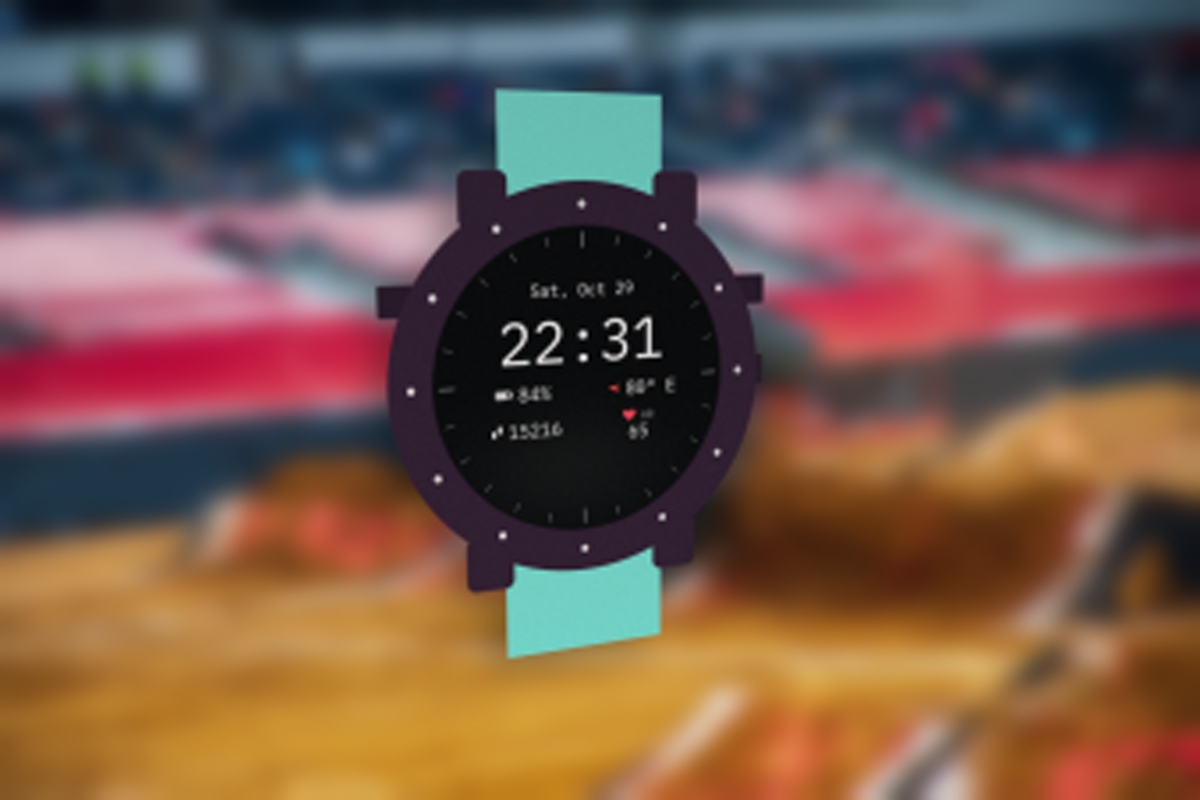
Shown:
22h31
